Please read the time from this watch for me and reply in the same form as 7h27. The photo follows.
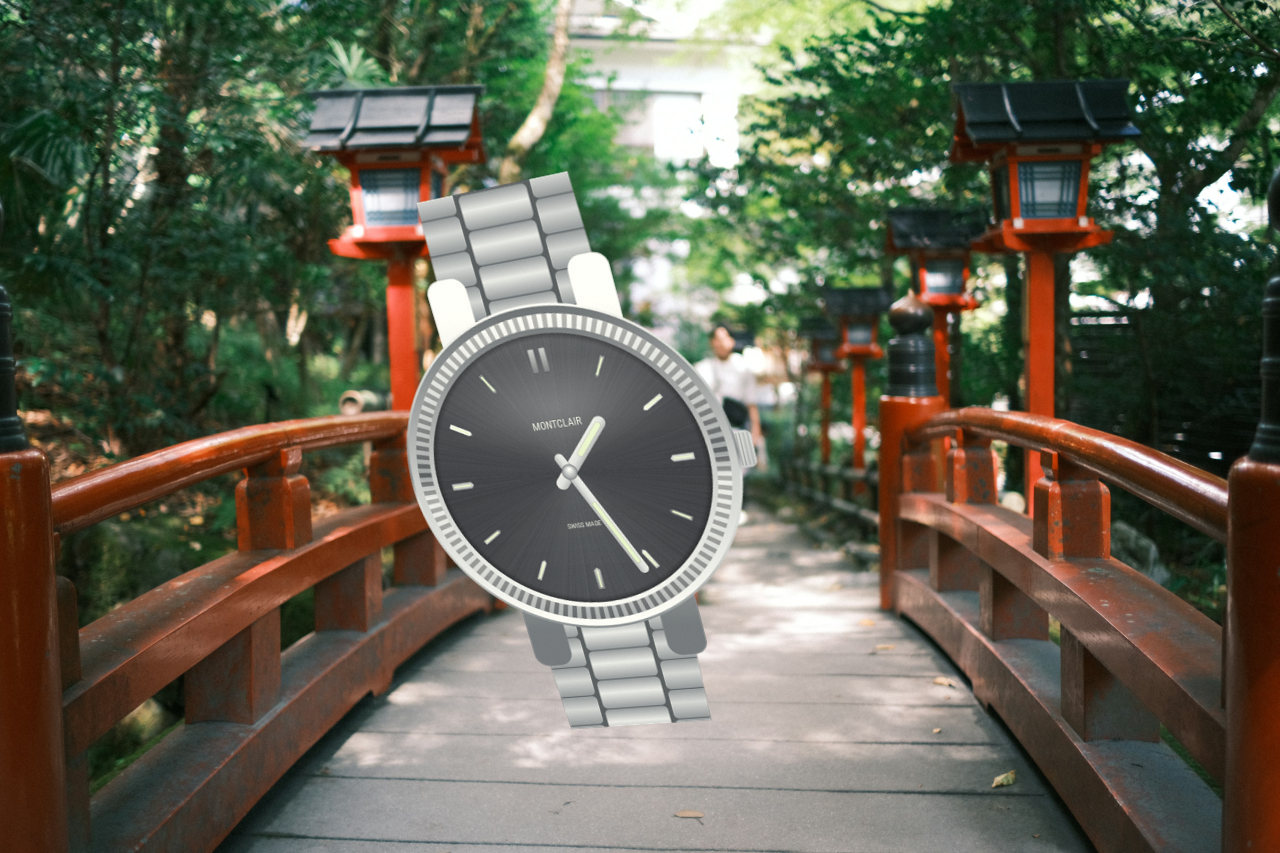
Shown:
1h26
